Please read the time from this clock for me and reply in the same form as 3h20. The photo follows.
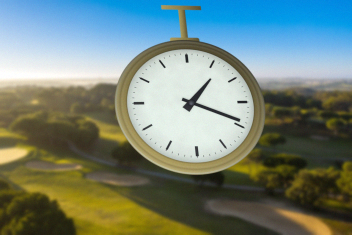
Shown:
1h19
